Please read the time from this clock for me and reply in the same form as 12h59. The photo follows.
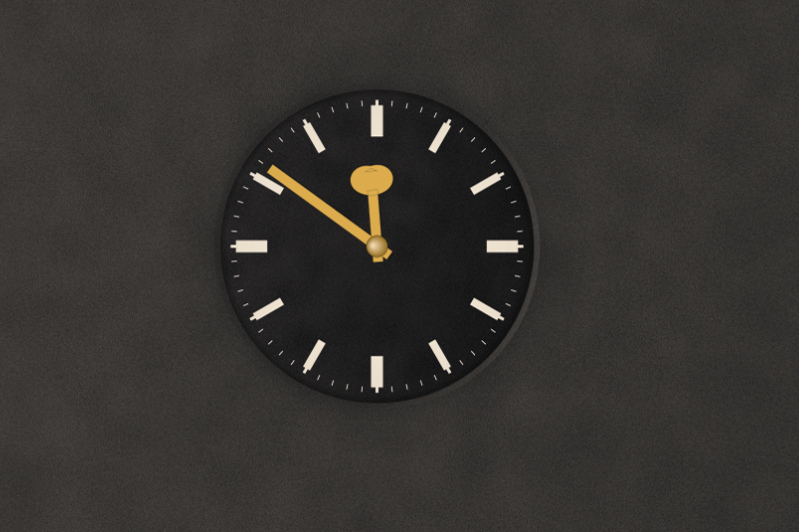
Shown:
11h51
